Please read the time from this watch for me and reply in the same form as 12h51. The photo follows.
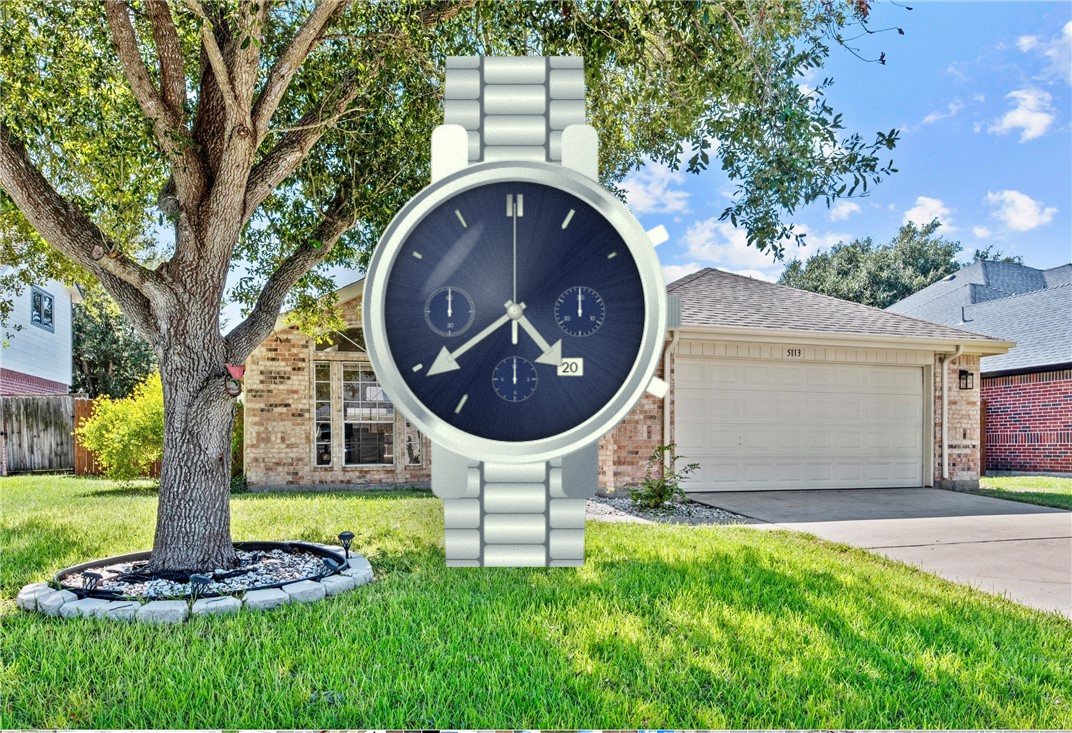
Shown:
4h39
